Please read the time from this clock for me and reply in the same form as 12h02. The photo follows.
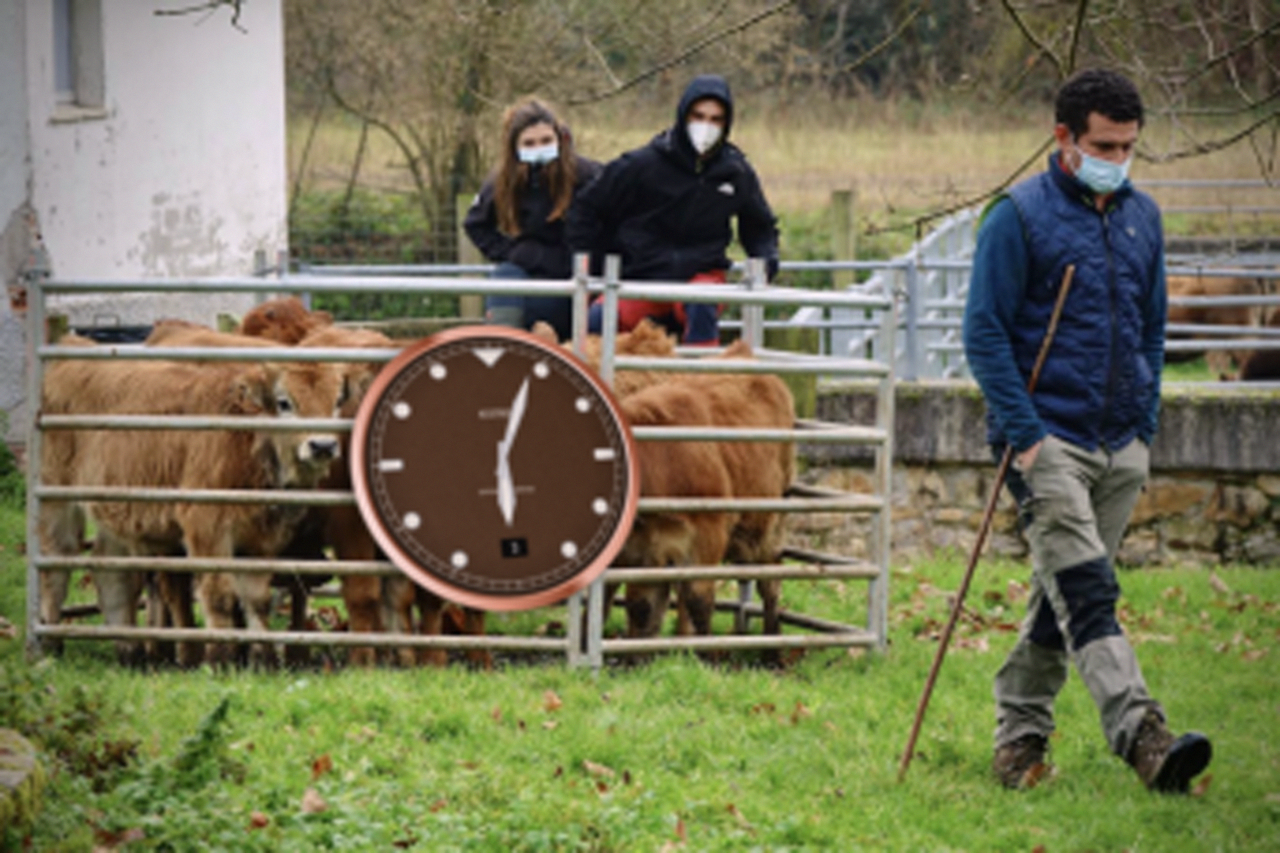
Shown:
6h04
